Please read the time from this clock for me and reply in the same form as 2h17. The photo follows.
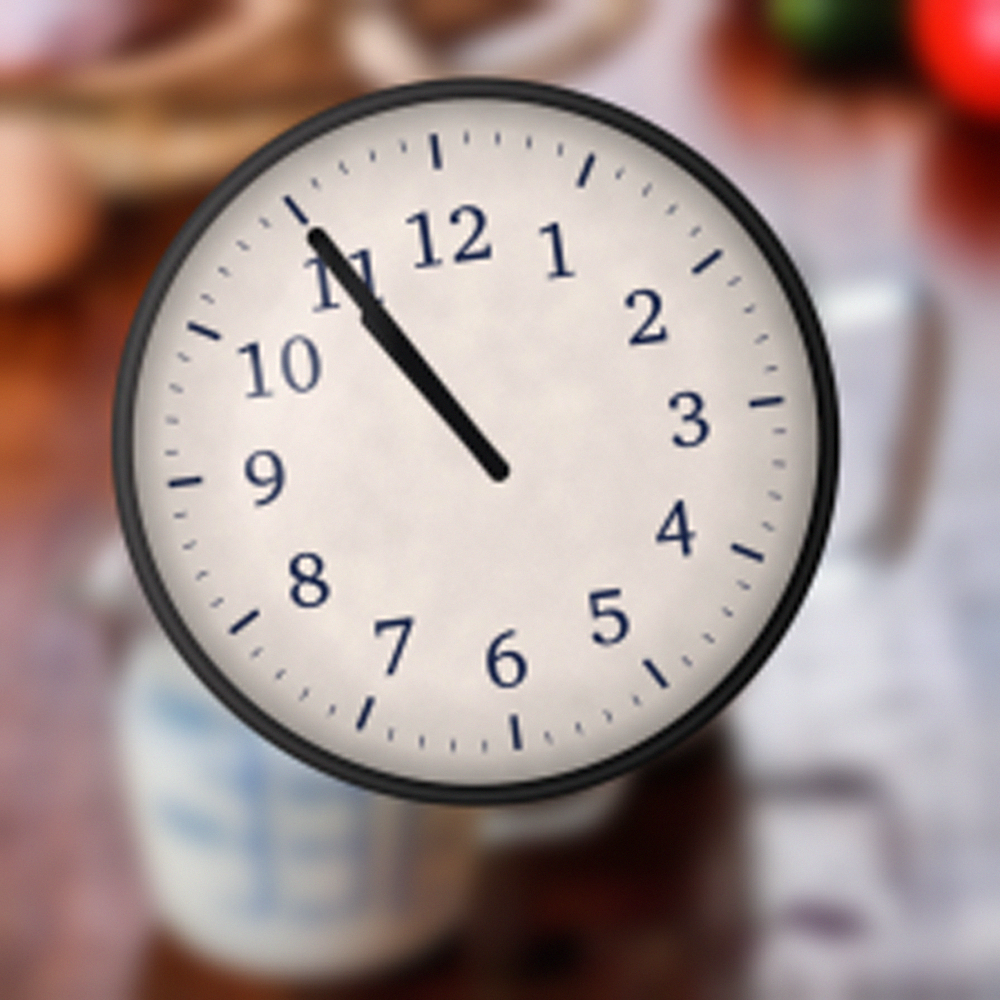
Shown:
10h55
